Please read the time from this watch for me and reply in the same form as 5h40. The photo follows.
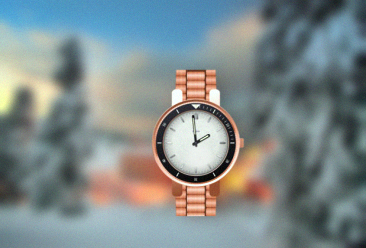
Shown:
1h59
